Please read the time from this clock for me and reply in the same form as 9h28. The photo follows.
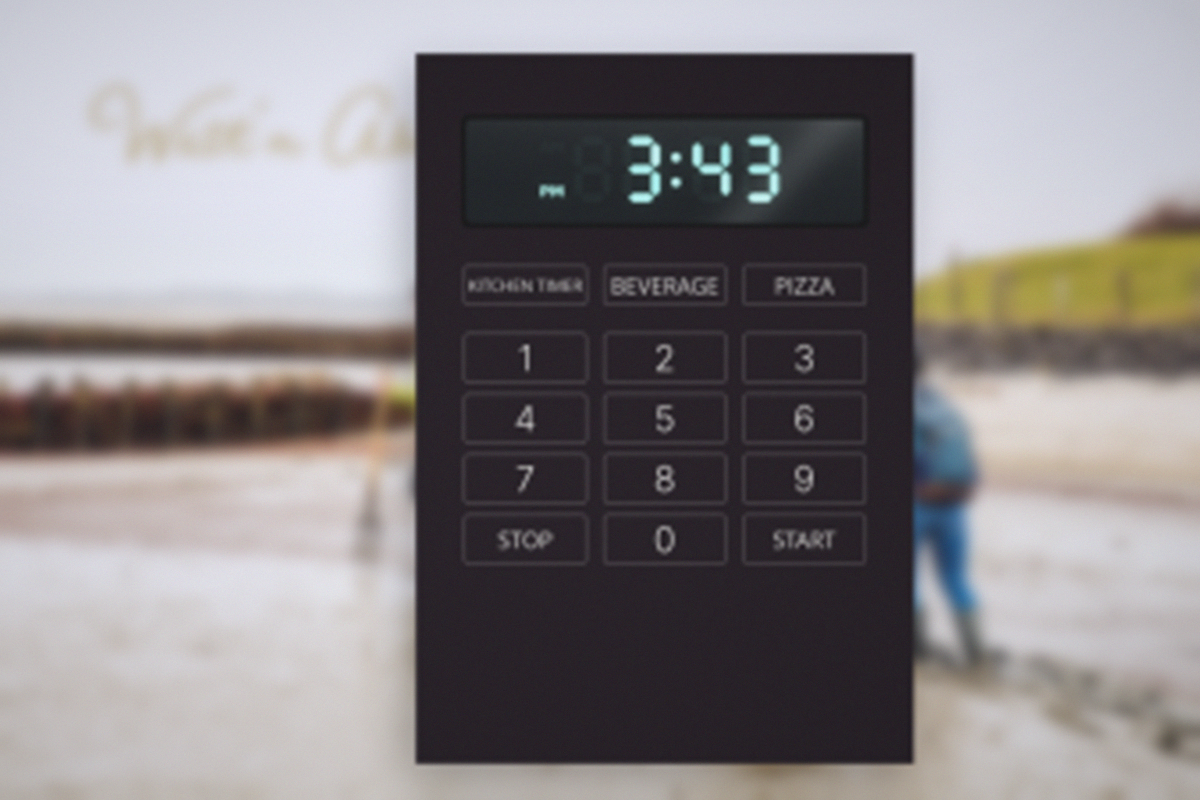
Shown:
3h43
